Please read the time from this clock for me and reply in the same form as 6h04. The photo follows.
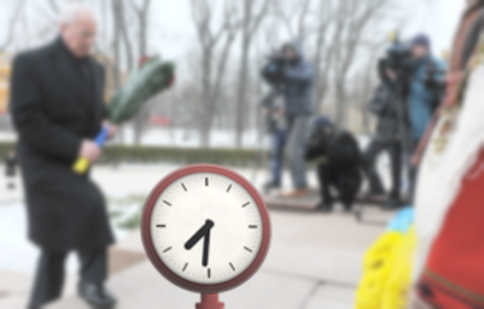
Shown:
7h31
